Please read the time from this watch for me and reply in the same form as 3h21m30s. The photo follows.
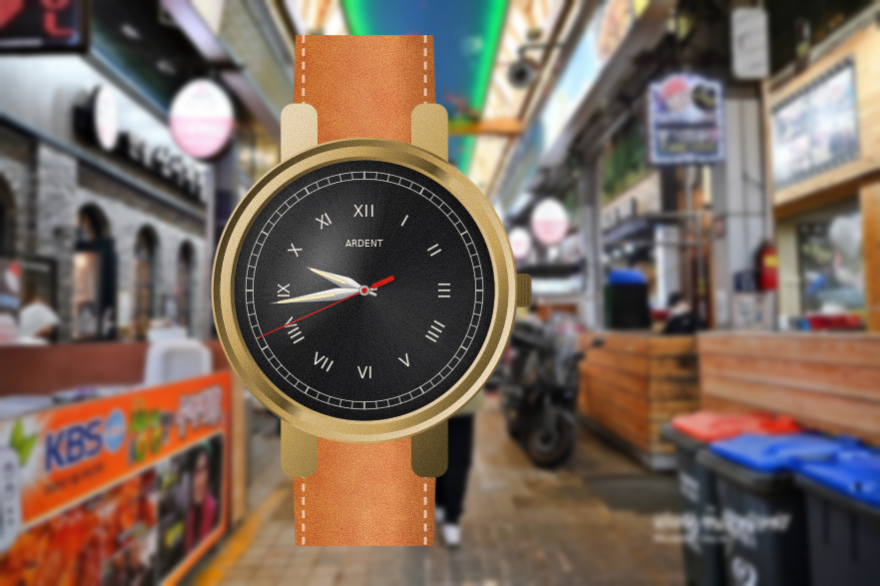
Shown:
9h43m41s
